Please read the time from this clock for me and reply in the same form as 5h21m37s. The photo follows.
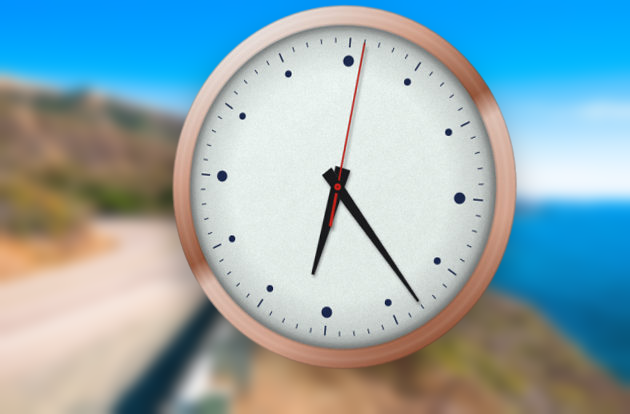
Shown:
6h23m01s
